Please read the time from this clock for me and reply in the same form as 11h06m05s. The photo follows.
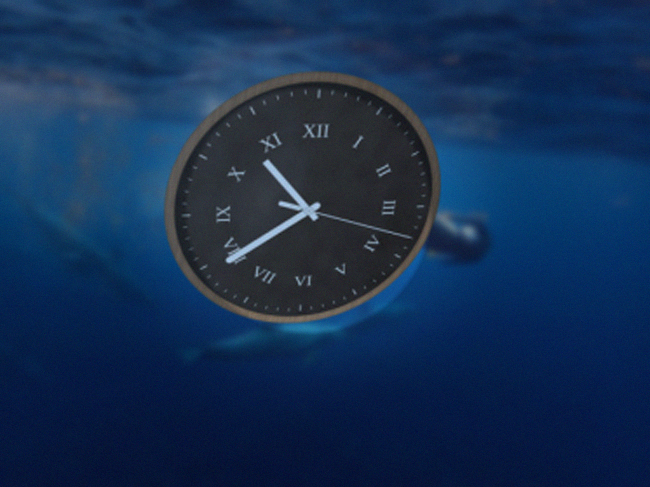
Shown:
10h39m18s
